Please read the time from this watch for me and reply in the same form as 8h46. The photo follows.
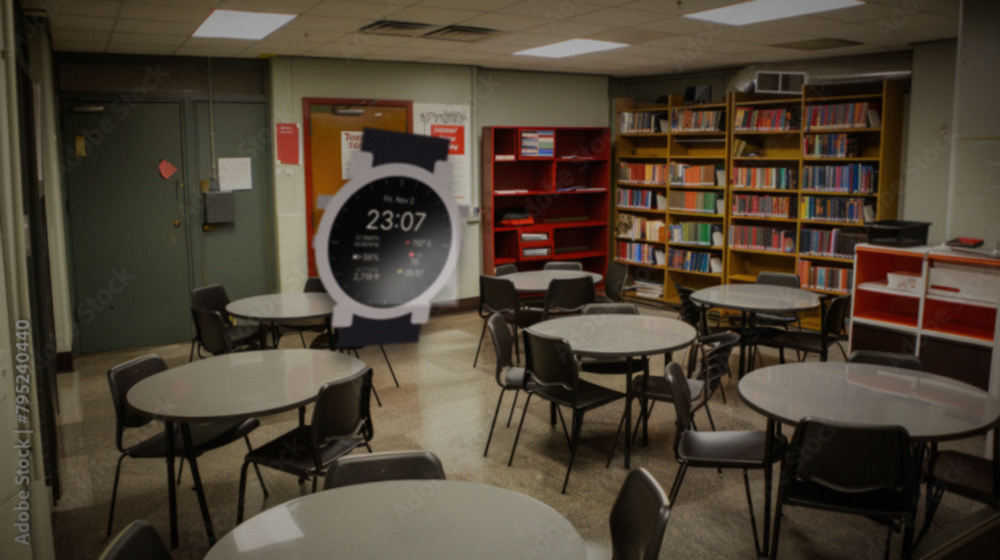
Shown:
23h07
